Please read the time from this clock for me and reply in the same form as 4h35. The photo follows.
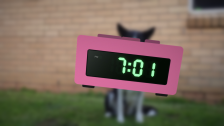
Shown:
7h01
